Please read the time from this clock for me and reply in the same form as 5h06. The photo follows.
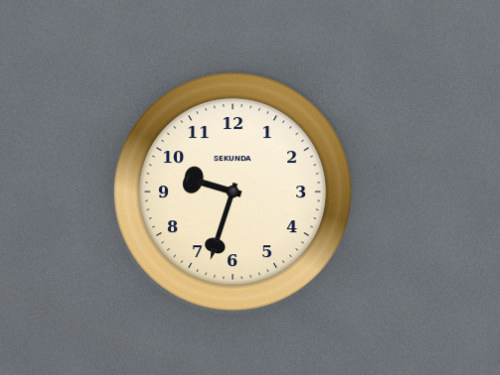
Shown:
9h33
